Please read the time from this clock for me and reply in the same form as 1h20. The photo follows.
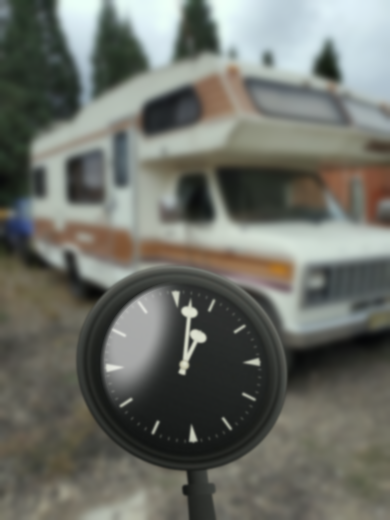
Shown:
1h02
